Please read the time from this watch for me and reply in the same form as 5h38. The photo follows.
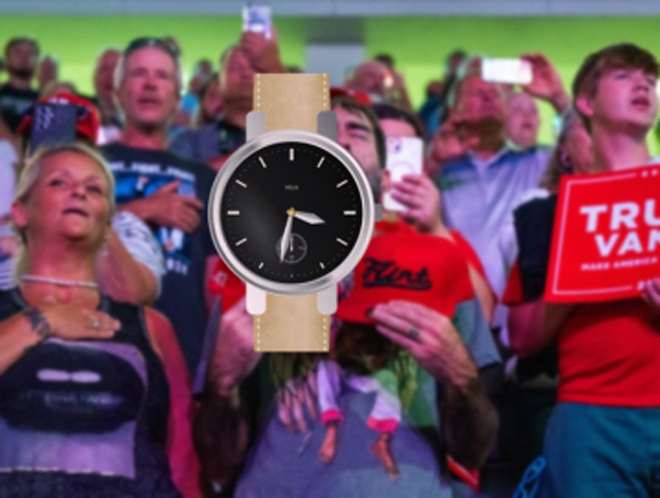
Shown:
3h32
